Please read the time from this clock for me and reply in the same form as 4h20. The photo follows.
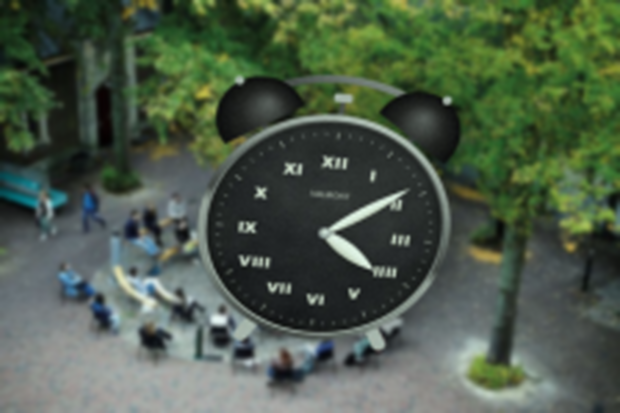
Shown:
4h09
